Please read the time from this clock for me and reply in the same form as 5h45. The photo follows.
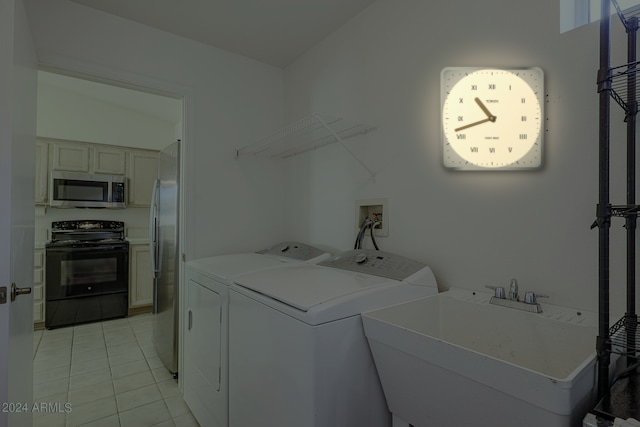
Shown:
10h42
